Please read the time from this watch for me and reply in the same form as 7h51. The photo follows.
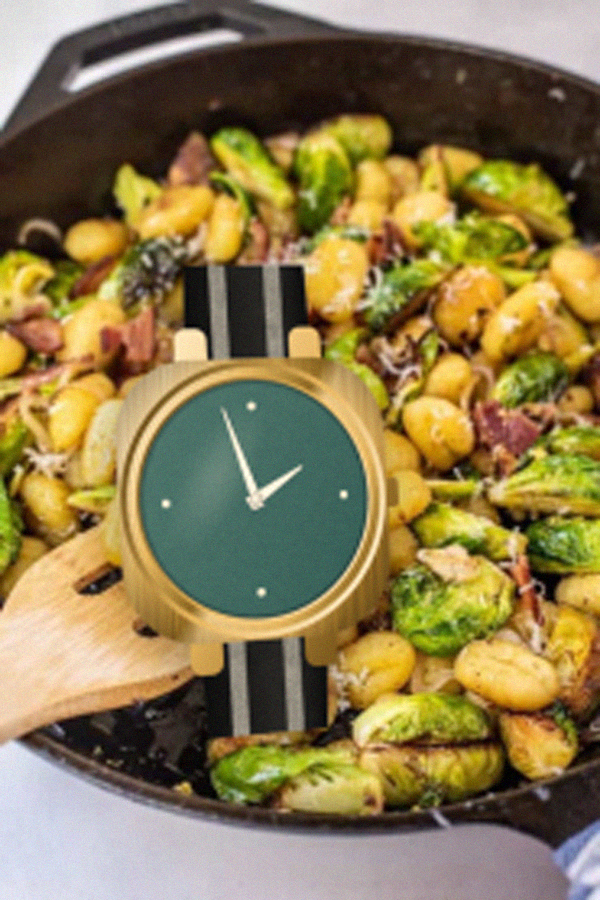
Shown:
1h57
